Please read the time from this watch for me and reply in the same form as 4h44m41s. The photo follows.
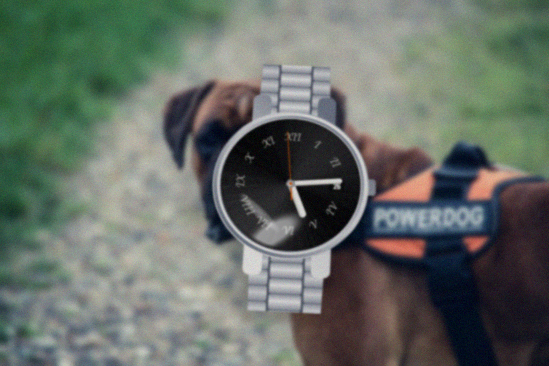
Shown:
5h13m59s
